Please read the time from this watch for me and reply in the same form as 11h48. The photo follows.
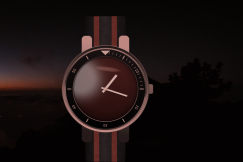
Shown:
1h18
